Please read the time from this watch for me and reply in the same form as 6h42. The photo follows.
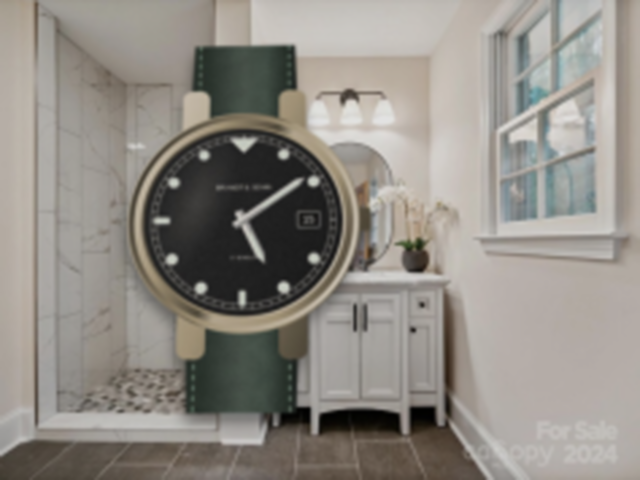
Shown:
5h09
